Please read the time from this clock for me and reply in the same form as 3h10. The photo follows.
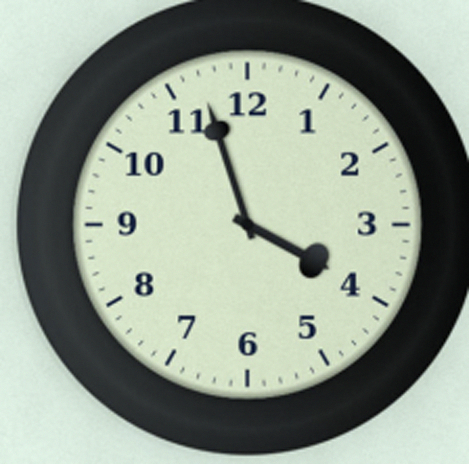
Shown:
3h57
